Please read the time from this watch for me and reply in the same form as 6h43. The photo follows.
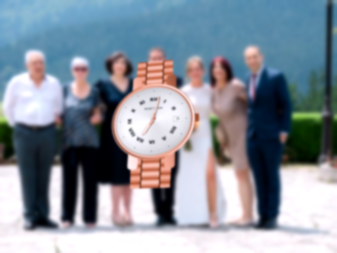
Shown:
7h02
